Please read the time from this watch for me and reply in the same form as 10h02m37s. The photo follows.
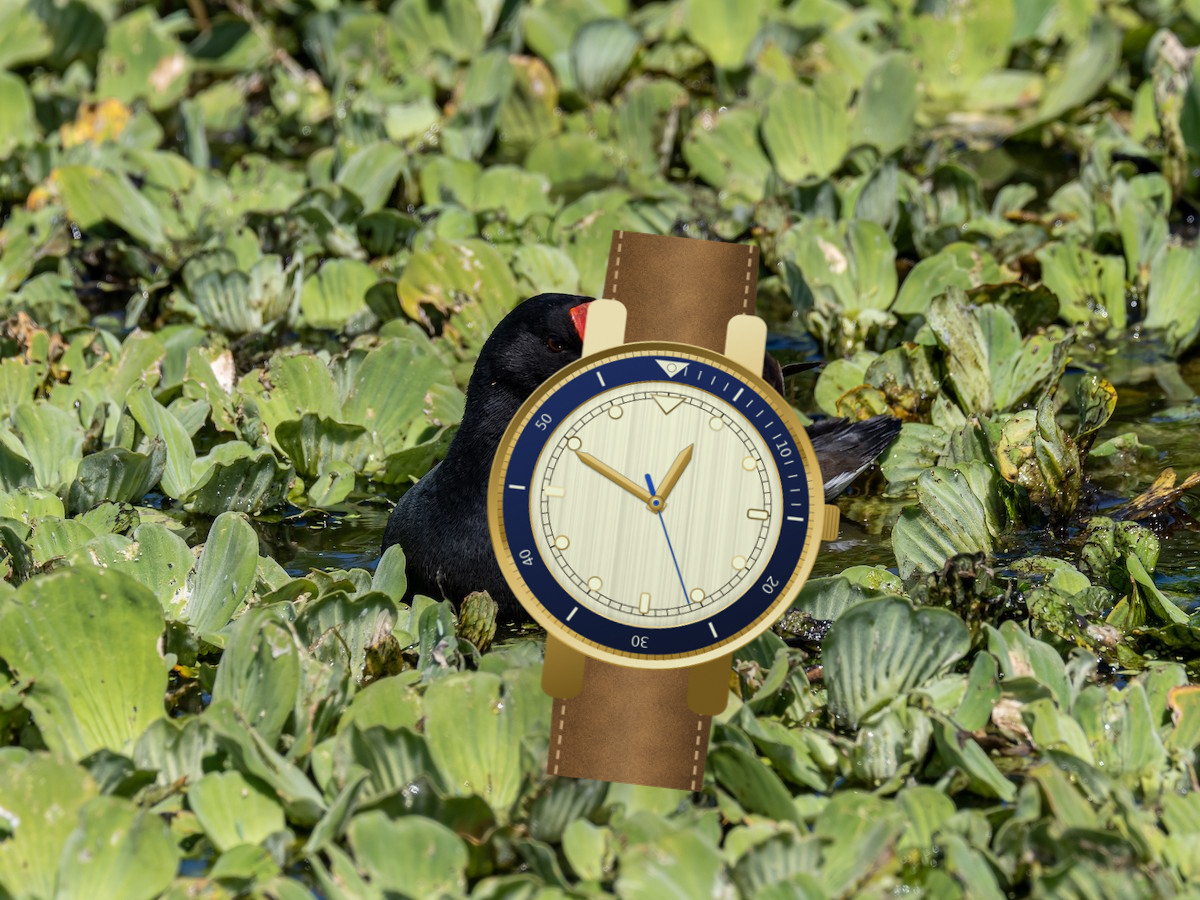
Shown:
12h49m26s
